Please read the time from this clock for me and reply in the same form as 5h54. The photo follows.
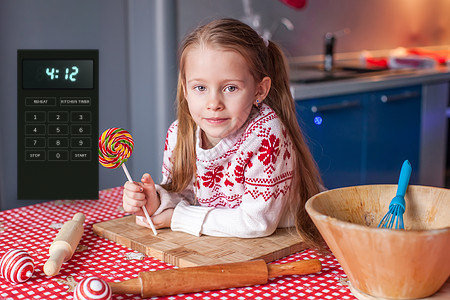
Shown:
4h12
